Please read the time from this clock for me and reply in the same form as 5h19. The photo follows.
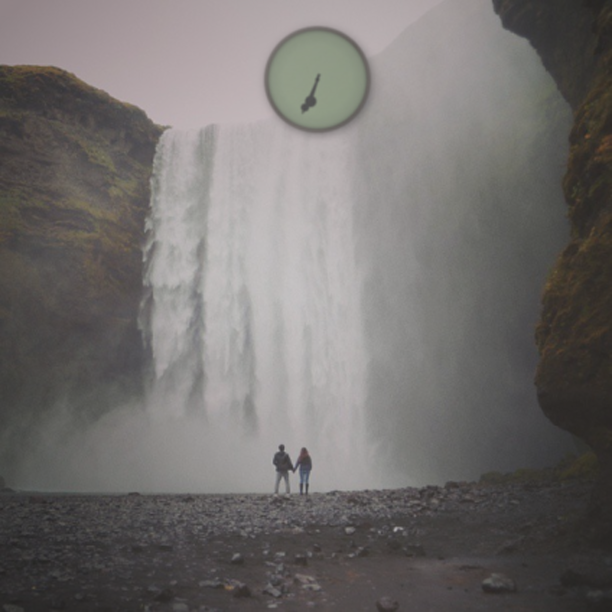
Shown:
6h34
